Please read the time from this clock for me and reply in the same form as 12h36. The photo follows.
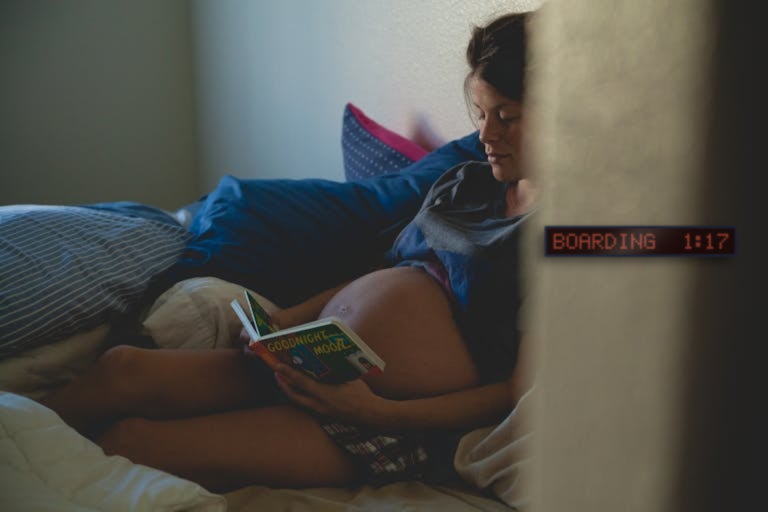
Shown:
1h17
